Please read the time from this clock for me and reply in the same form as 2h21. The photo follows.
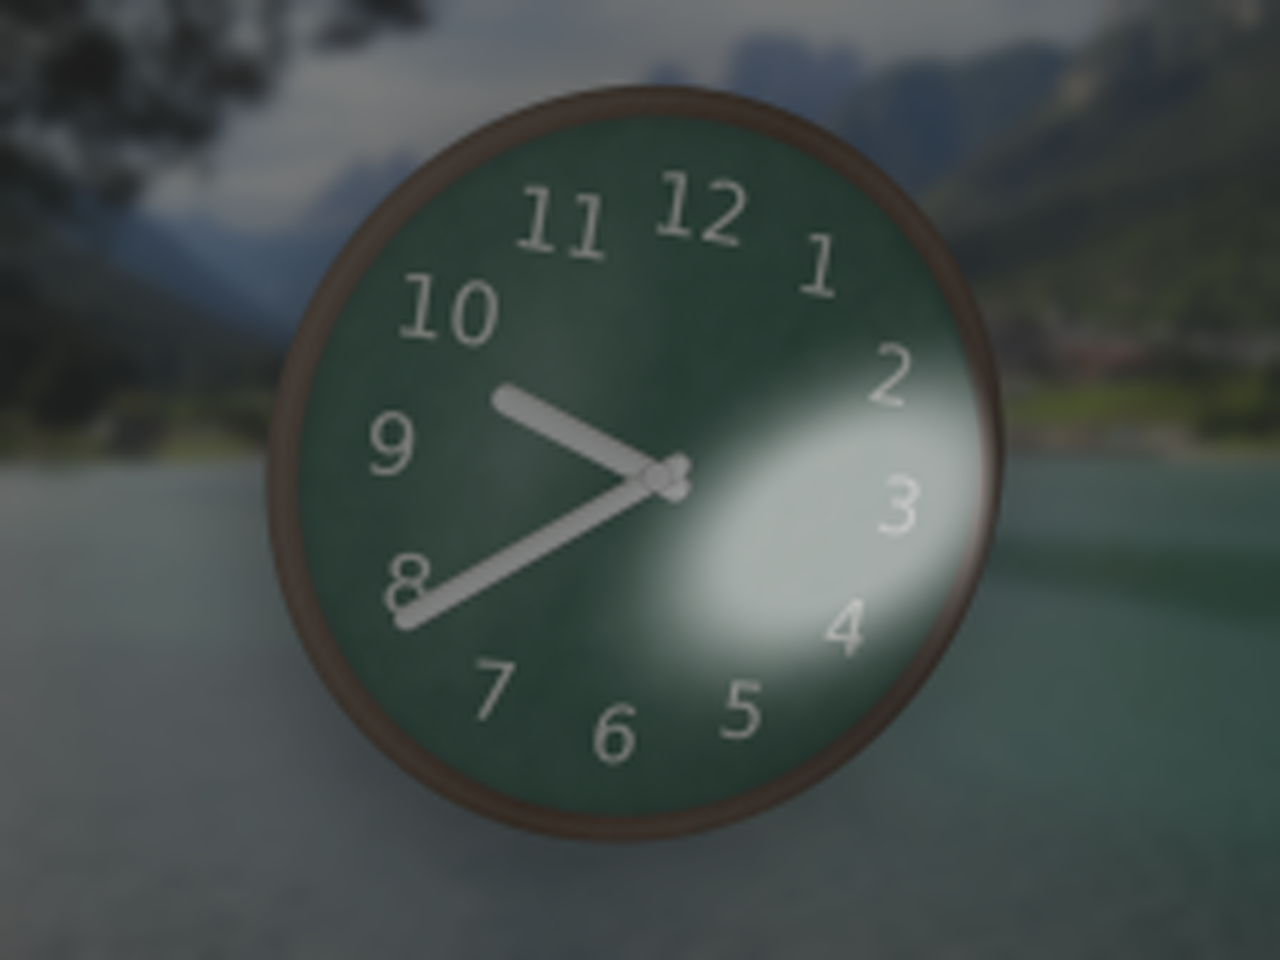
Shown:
9h39
